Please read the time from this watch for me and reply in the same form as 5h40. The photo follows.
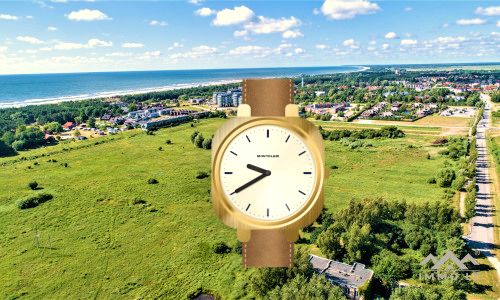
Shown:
9h40
